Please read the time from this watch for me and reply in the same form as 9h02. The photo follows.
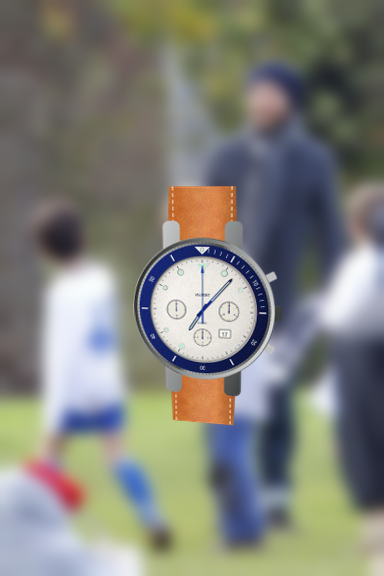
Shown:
7h07
